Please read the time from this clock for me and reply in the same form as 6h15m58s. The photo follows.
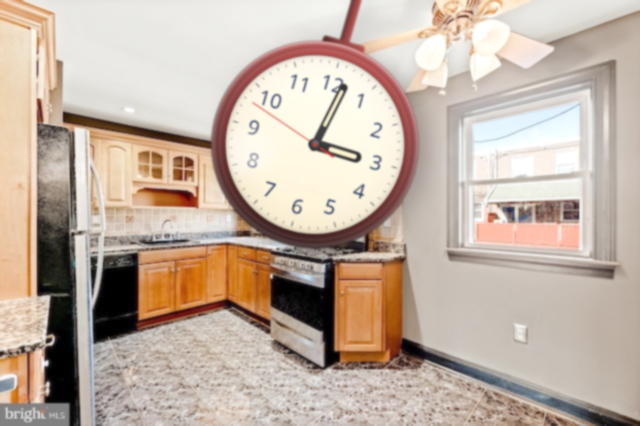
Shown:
3h01m48s
